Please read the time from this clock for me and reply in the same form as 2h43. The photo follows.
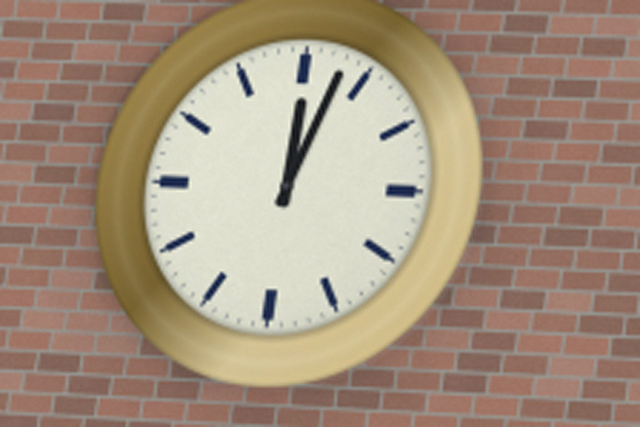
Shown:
12h03
